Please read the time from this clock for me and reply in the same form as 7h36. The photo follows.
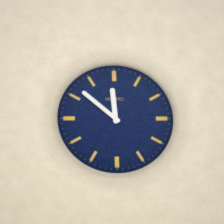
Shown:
11h52
